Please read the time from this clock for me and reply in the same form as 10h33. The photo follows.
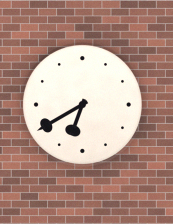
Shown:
6h40
